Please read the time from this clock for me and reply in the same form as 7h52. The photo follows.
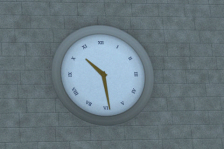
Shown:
10h29
